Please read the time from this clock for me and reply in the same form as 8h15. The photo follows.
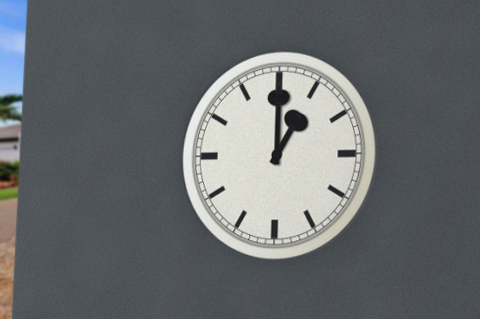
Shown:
1h00
